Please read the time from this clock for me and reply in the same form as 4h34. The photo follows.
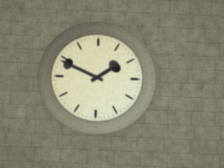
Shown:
1h49
